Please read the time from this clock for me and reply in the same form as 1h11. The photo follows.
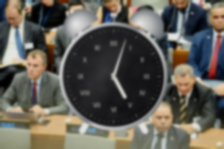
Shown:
5h03
